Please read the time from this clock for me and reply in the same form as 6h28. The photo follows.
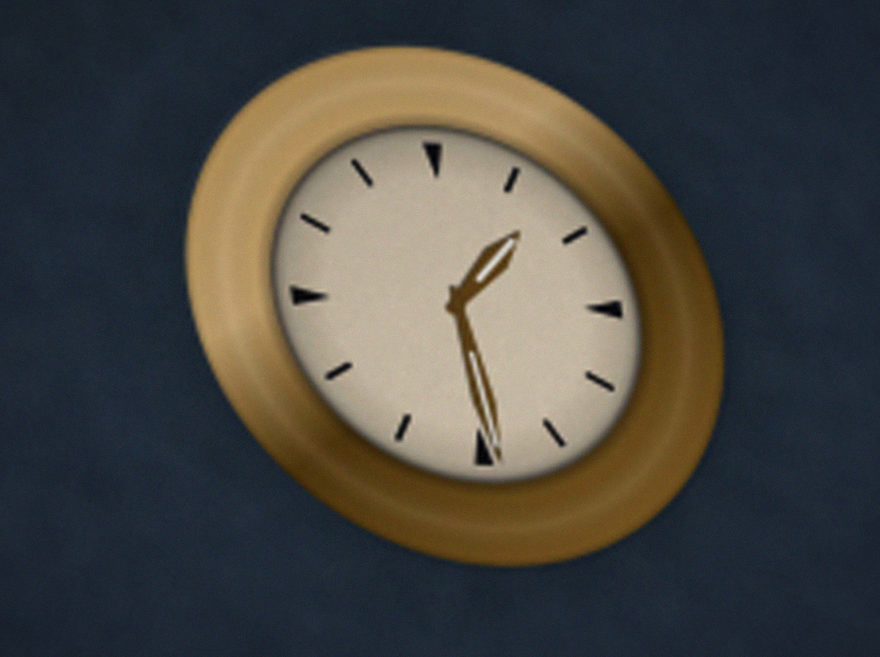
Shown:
1h29
